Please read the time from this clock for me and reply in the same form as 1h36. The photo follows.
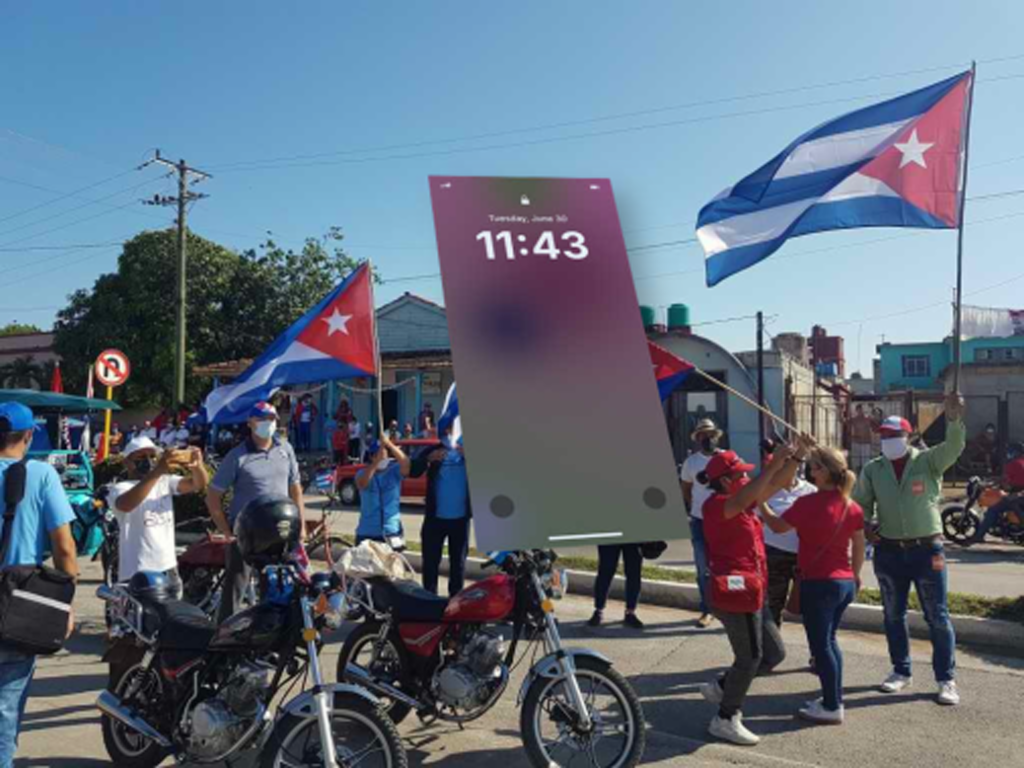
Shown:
11h43
